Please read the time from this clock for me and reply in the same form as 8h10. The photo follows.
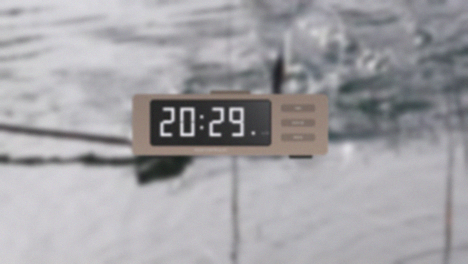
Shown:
20h29
